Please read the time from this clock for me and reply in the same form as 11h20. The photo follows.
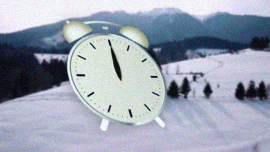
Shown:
12h00
